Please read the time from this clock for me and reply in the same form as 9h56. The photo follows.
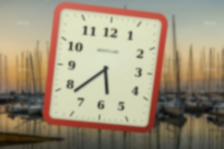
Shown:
5h38
